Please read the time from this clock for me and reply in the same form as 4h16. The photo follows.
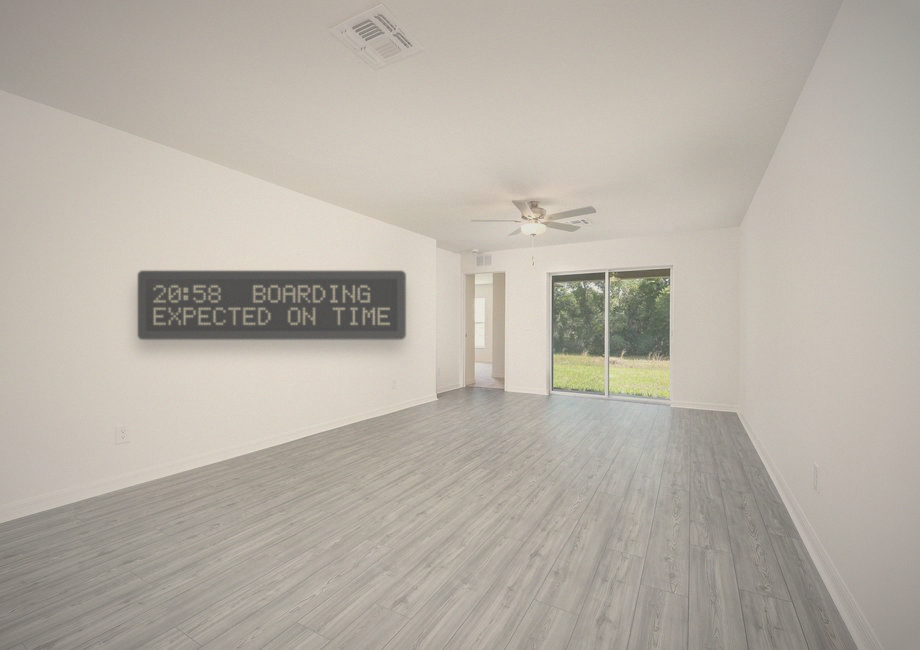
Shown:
20h58
